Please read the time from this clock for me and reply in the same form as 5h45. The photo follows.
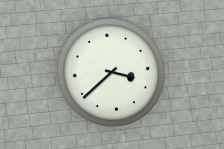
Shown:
3h39
